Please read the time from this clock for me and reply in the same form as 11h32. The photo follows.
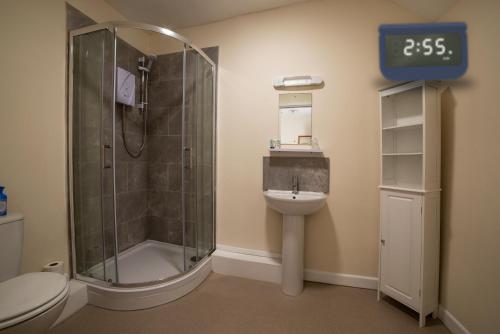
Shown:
2h55
